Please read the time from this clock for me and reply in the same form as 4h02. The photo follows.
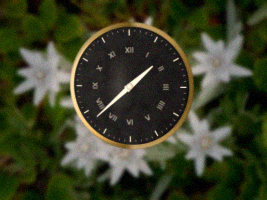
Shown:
1h38
